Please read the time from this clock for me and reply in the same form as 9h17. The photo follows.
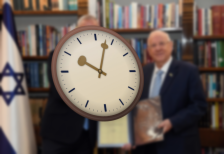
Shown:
10h03
